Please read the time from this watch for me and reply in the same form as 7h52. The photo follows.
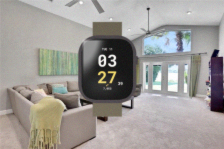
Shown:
3h27
